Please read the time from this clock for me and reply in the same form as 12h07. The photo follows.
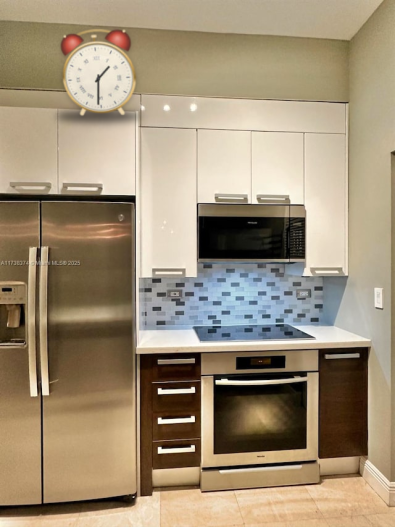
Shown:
1h31
